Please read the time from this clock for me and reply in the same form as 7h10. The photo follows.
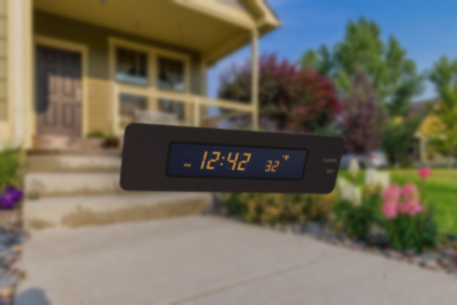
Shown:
12h42
